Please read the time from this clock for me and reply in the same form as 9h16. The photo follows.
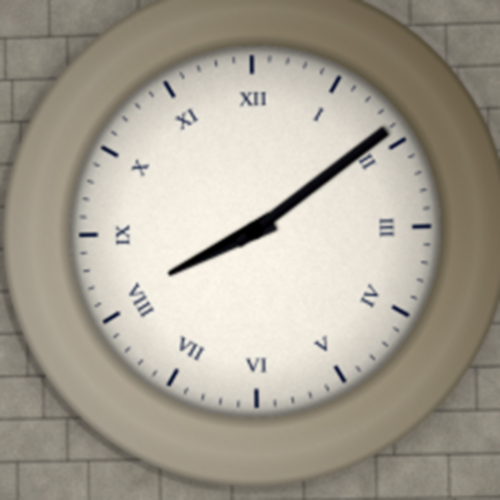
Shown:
8h09
